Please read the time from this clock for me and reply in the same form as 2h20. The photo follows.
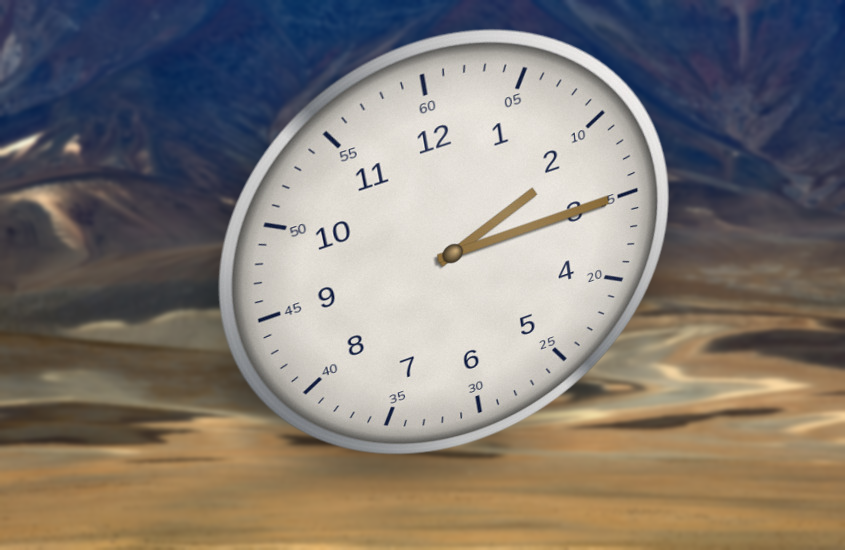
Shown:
2h15
